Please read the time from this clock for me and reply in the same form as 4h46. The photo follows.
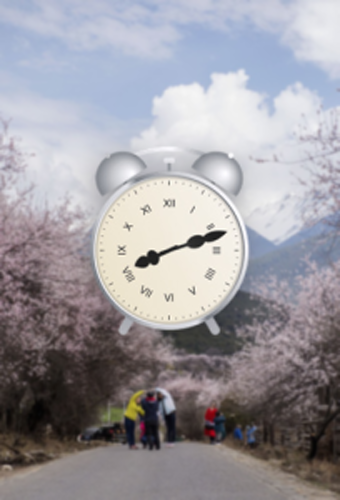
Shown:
8h12
